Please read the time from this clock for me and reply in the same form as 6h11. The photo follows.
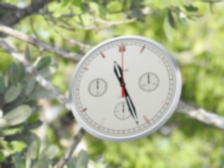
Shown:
11h27
